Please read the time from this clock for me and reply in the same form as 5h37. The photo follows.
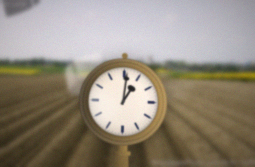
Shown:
1h01
